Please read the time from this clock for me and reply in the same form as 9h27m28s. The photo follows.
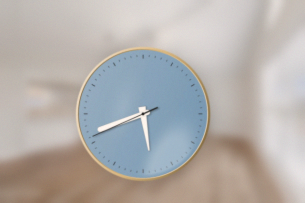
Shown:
5h41m41s
